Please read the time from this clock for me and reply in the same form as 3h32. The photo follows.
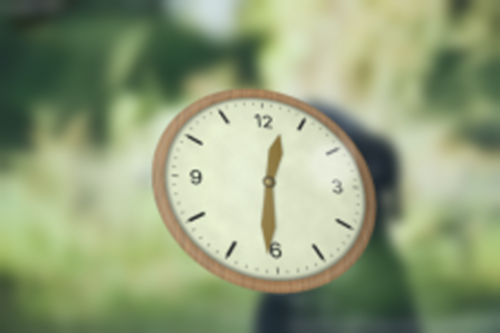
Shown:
12h31
